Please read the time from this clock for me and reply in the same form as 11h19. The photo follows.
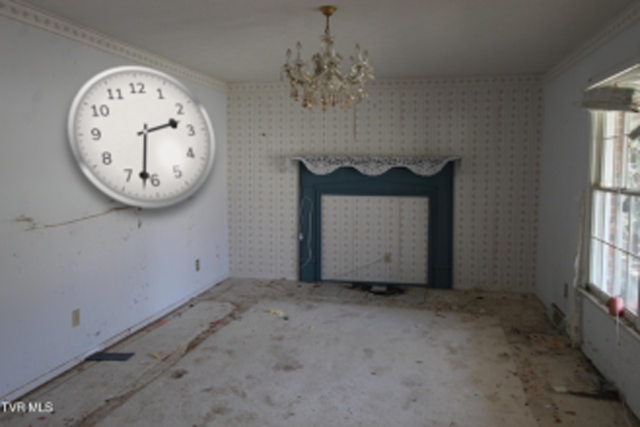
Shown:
2h32
